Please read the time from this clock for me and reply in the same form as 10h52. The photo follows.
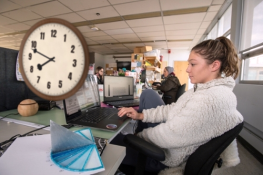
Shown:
7h48
